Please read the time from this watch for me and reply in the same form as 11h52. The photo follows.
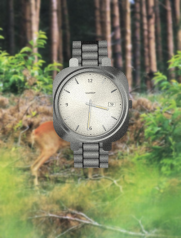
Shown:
3h31
